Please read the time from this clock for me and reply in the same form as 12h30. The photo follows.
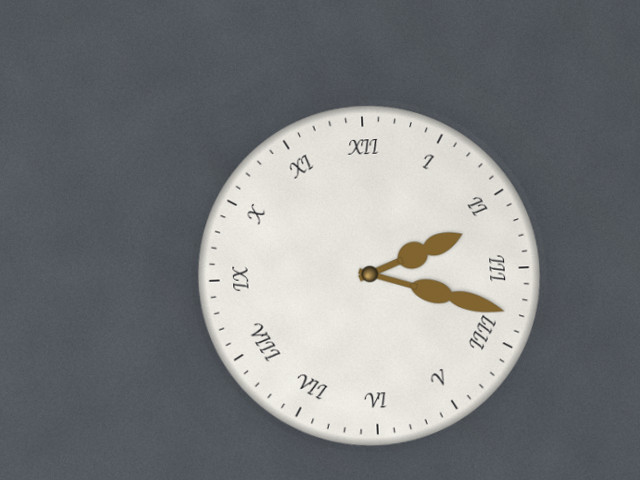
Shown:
2h18
